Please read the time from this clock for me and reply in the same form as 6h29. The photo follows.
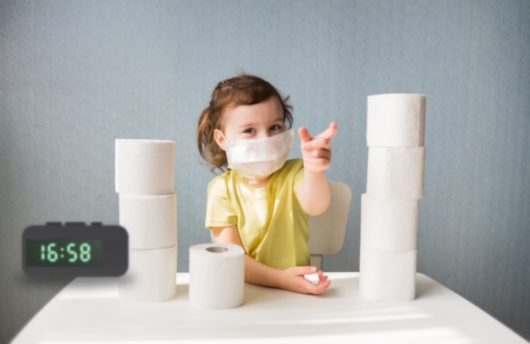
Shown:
16h58
